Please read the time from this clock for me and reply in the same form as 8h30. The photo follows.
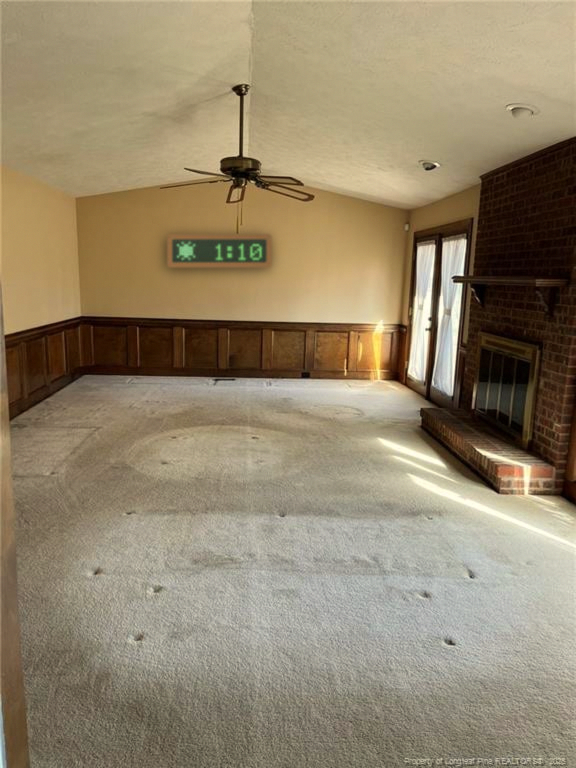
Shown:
1h10
